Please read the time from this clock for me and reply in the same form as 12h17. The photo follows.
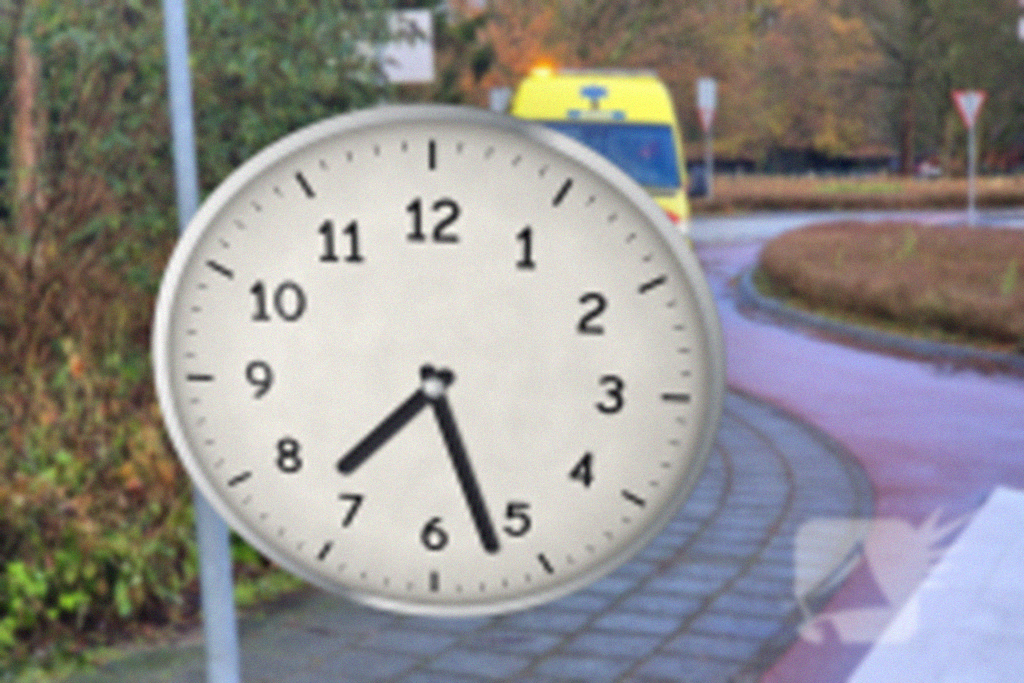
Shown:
7h27
